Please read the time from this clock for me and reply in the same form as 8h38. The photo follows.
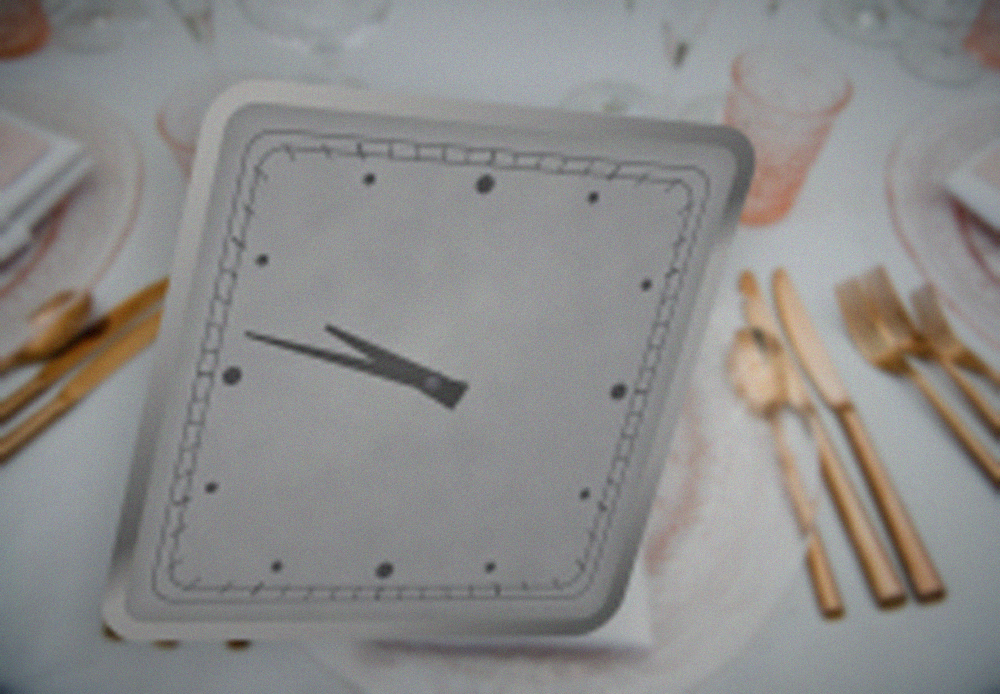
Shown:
9h47
